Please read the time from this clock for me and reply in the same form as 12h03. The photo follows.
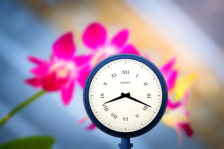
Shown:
8h19
